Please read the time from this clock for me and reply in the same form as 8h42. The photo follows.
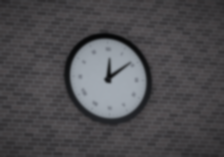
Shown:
12h09
